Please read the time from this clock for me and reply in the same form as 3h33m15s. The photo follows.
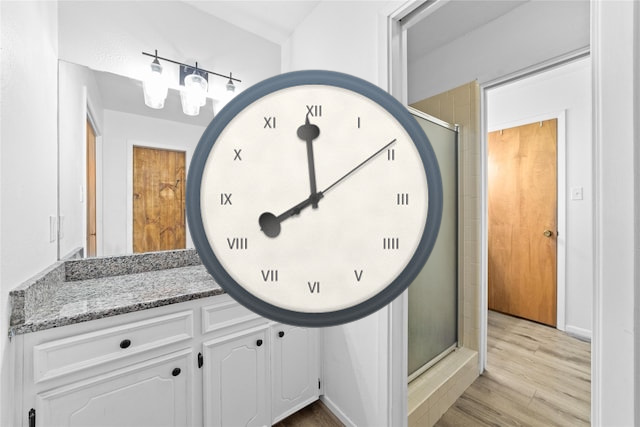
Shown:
7h59m09s
